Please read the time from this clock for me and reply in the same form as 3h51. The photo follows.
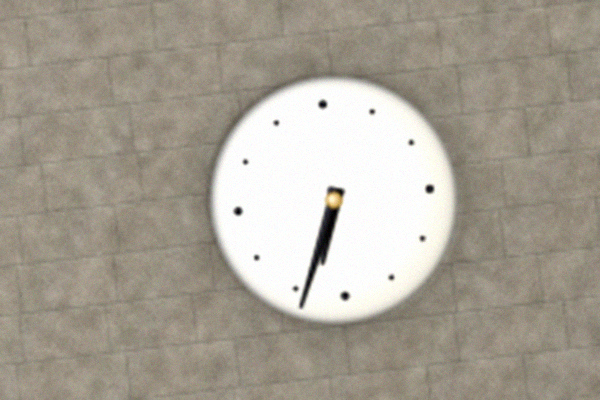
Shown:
6h34
